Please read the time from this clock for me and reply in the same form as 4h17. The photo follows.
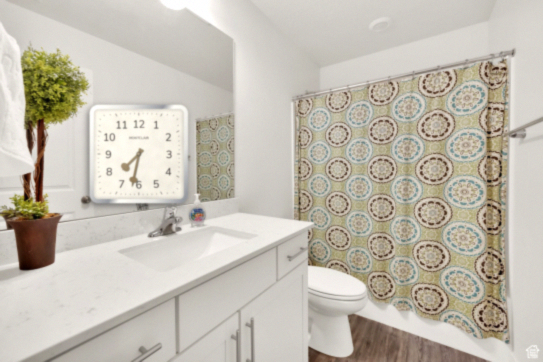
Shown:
7h32
